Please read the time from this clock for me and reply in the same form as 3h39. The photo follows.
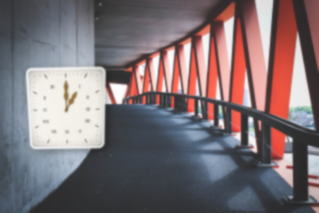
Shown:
1h00
